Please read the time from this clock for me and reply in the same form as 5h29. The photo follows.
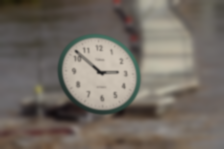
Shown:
2h52
